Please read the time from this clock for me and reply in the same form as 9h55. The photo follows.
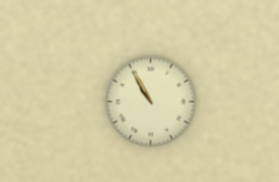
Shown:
10h55
